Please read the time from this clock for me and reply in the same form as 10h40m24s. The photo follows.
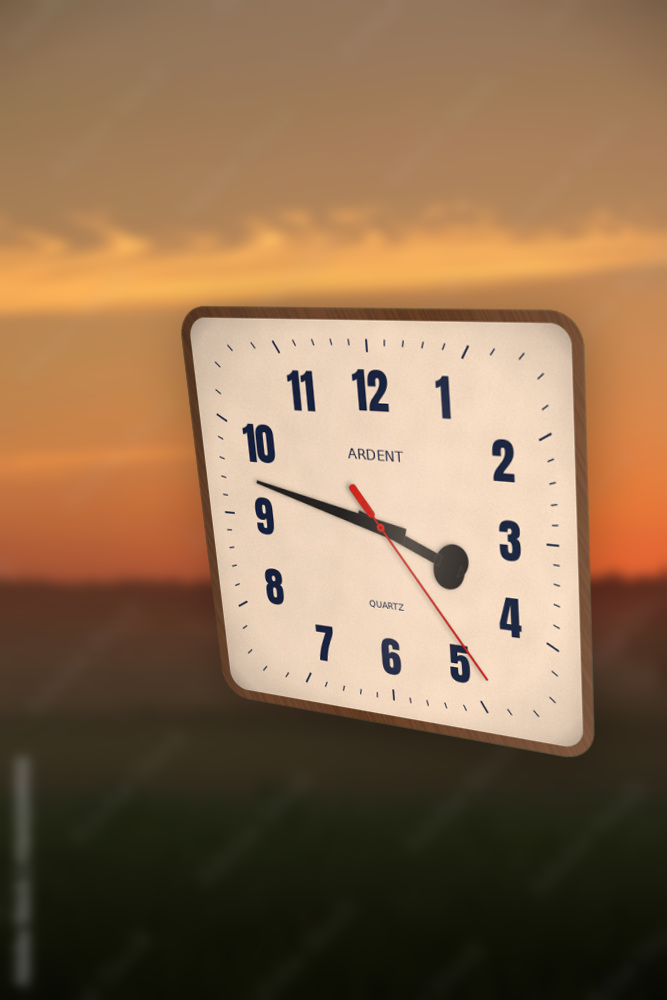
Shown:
3h47m24s
